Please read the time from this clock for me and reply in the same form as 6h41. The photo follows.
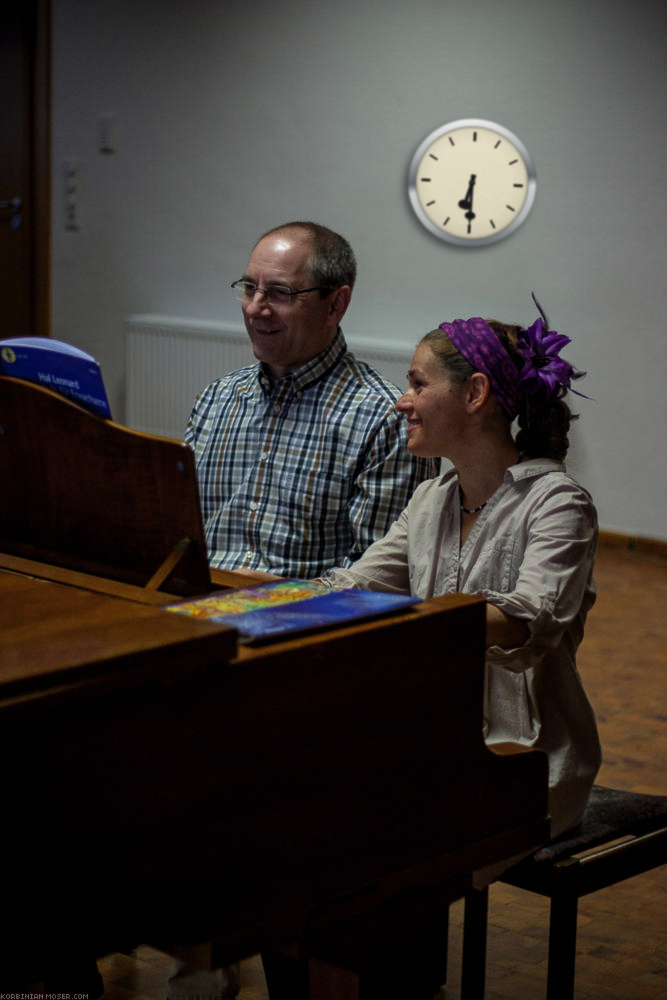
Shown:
6h30
